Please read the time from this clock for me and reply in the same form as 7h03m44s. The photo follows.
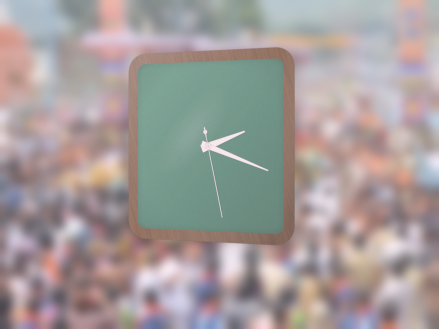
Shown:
2h18m28s
